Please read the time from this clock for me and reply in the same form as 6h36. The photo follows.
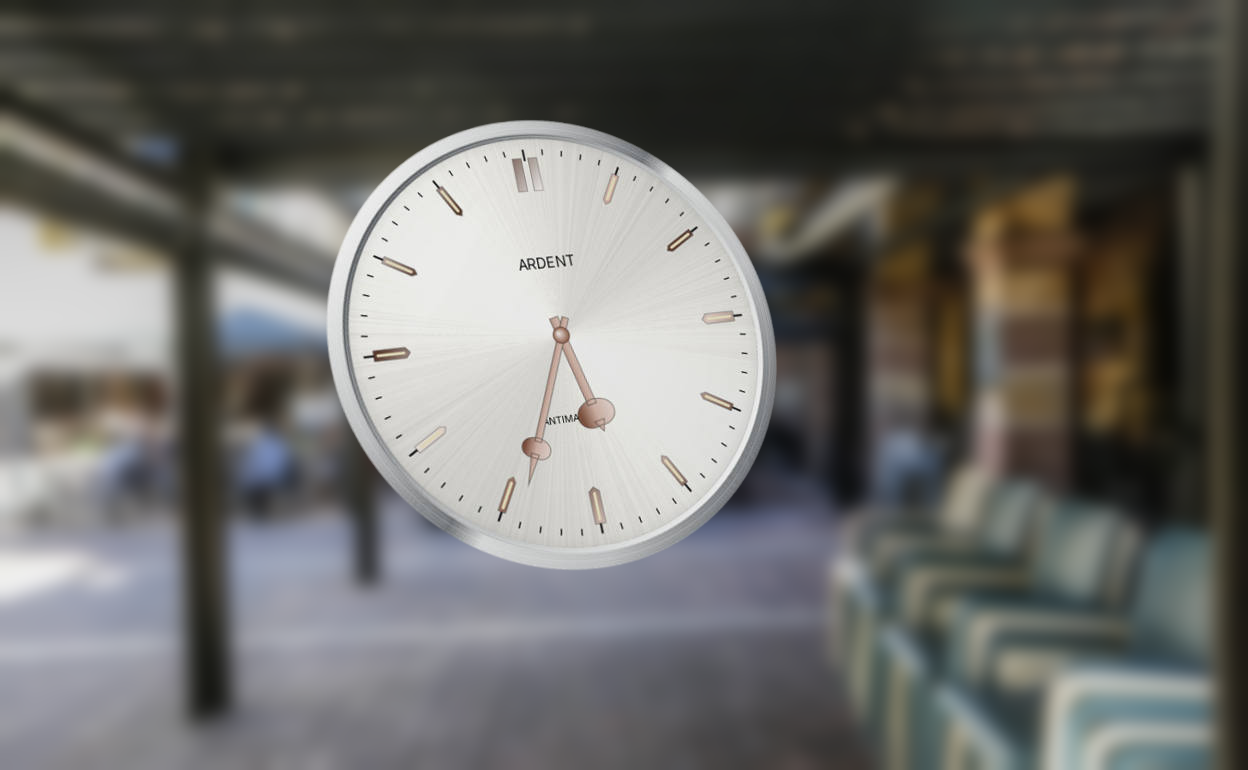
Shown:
5h34
